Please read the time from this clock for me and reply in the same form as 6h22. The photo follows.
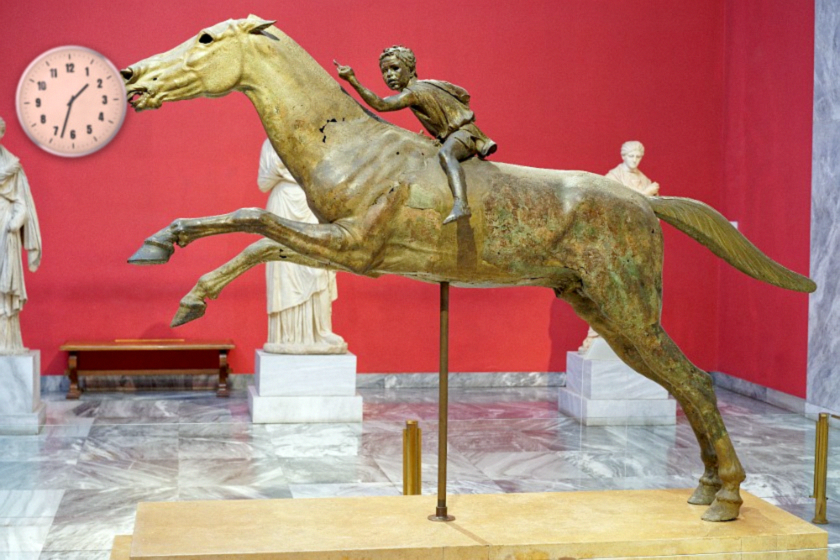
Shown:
1h33
